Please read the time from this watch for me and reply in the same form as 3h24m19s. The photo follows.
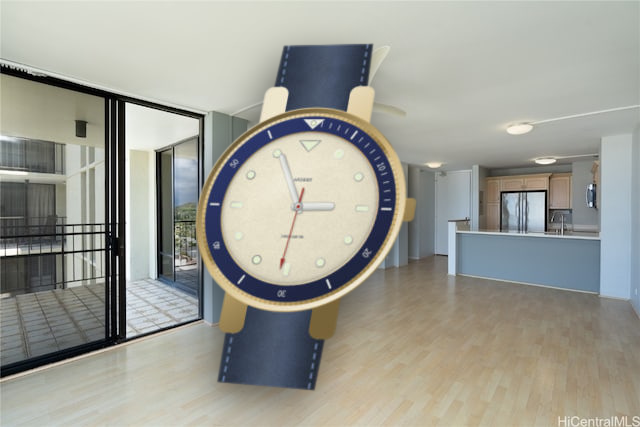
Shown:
2h55m31s
